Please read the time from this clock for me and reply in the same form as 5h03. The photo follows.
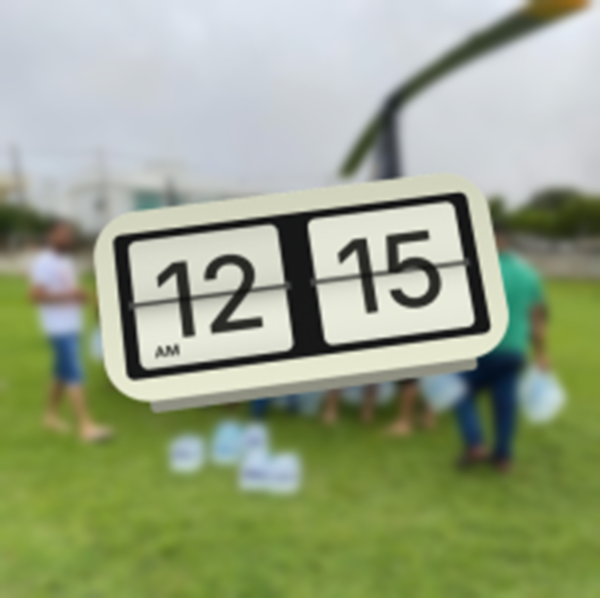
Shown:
12h15
